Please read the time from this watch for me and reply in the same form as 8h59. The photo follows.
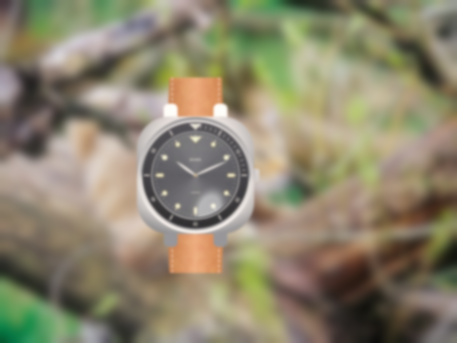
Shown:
10h11
